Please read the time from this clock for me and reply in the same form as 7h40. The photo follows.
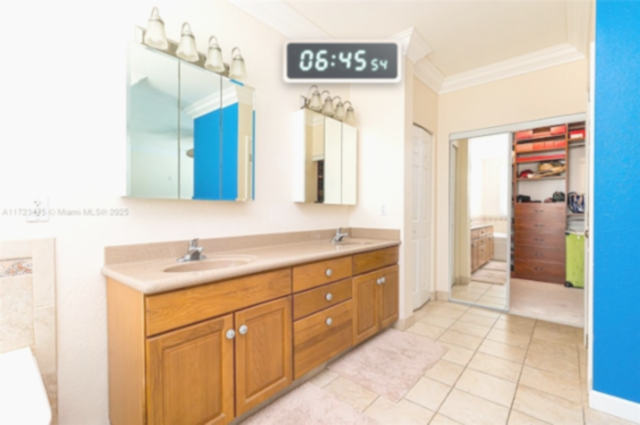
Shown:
6h45
